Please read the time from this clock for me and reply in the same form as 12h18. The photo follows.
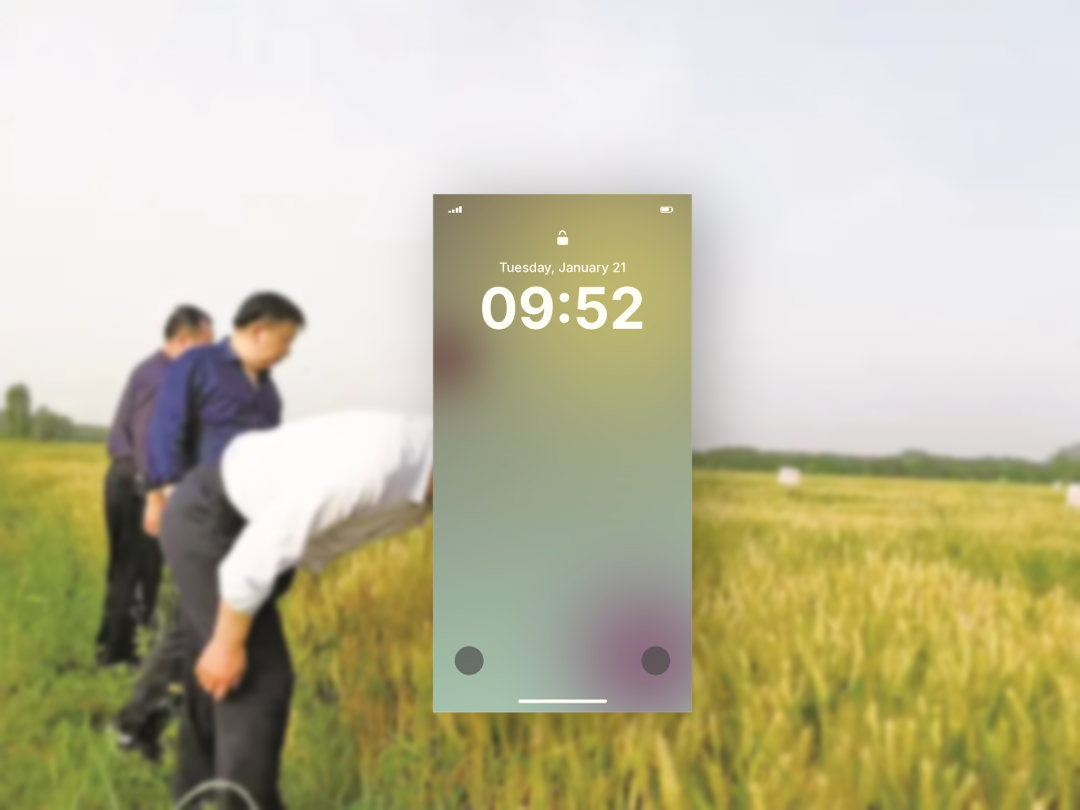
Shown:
9h52
